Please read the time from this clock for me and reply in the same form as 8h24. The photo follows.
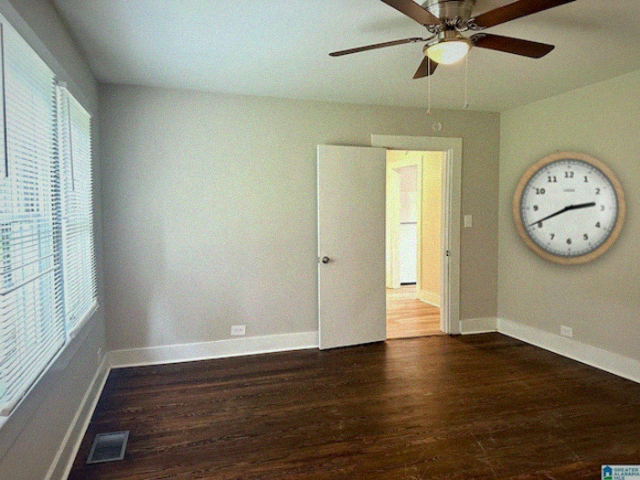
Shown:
2h41
